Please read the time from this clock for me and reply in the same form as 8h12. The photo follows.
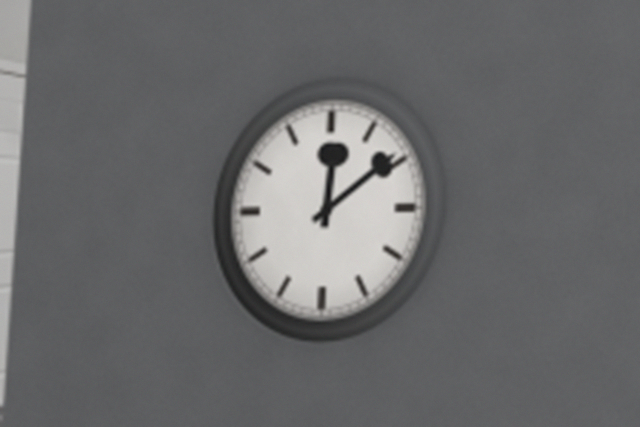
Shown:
12h09
